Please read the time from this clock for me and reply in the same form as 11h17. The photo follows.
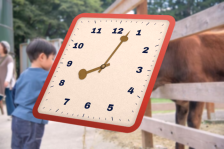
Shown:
8h03
